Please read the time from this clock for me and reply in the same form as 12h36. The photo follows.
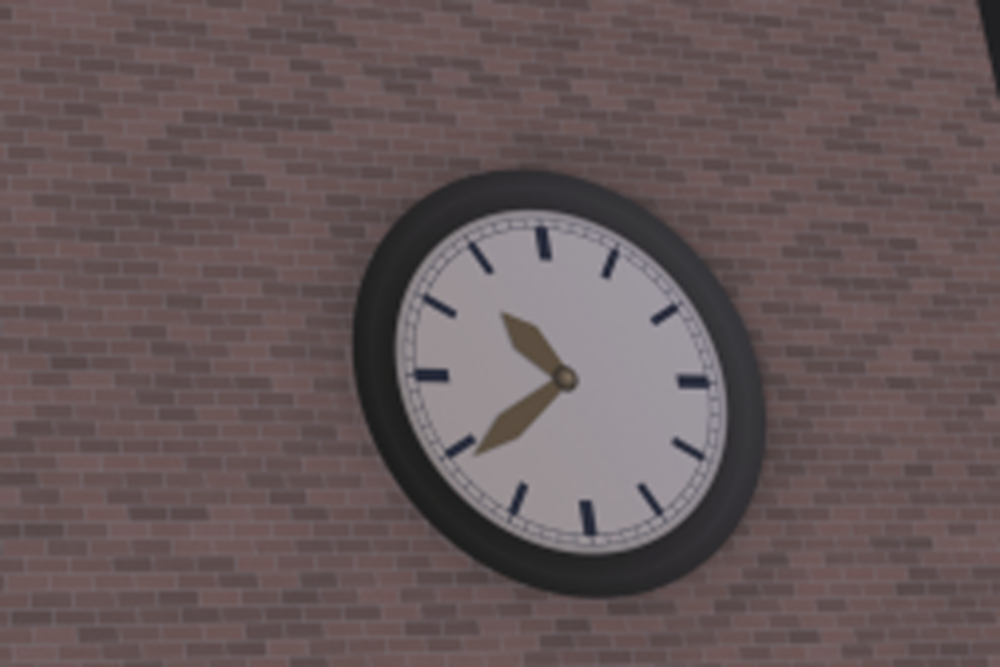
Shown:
10h39
